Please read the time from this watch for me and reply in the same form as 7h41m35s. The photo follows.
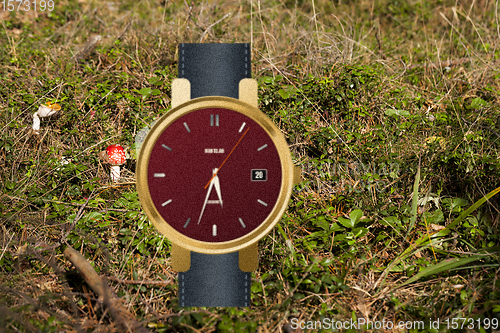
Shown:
5h33m06s
